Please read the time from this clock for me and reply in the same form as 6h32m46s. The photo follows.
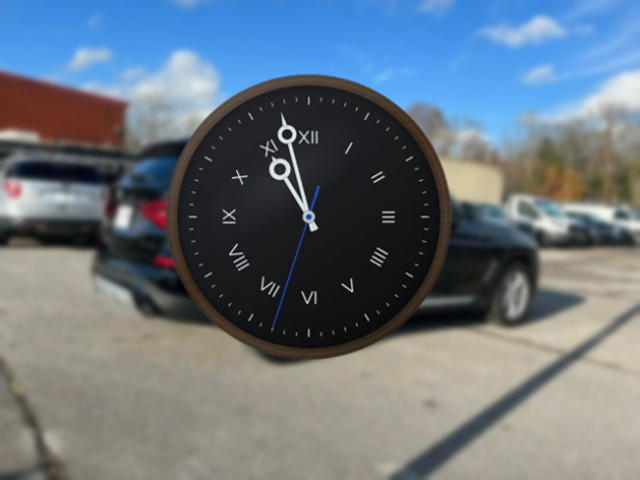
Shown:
10h57m33s
